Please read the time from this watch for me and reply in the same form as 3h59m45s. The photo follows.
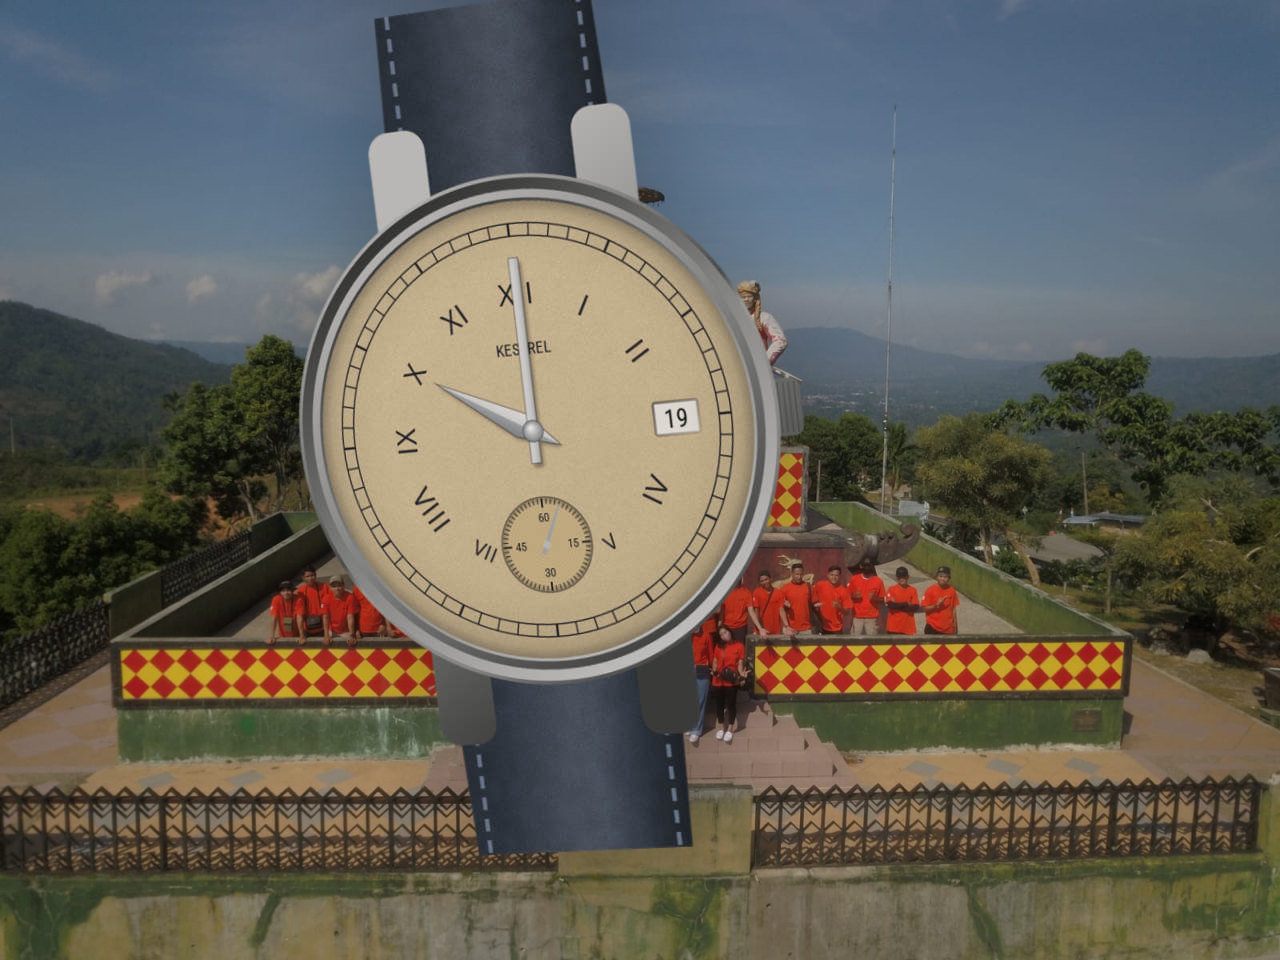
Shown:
10h00m04s
